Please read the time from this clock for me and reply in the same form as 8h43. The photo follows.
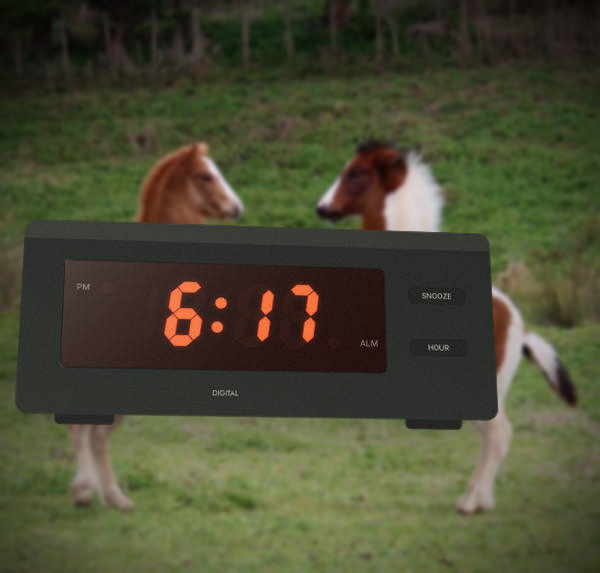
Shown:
6h17
